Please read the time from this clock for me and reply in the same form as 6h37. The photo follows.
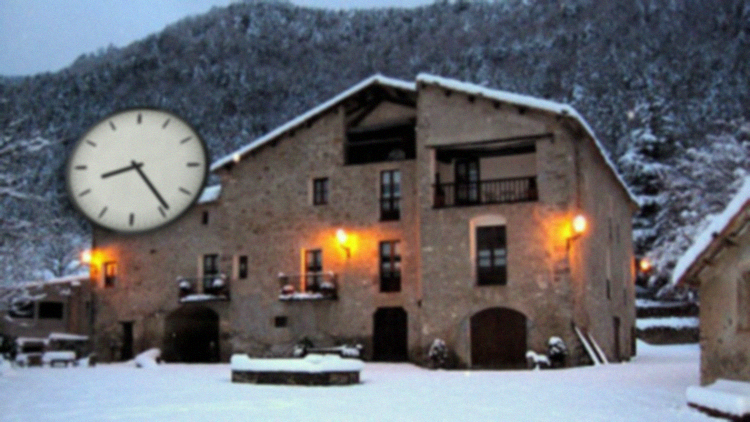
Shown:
8h24
